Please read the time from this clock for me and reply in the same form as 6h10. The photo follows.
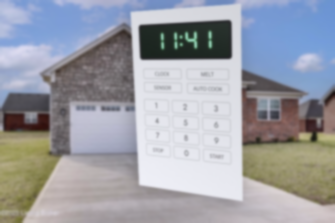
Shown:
11h41
